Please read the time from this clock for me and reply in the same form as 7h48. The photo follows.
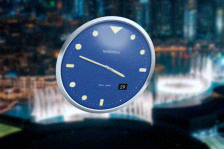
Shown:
3h48
